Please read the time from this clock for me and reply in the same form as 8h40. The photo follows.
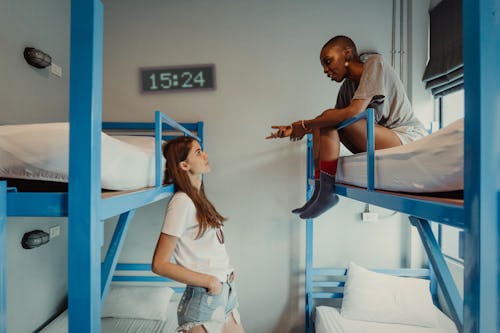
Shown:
15h24
